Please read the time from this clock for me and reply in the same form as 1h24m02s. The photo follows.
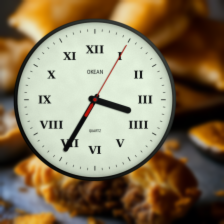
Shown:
3h35m05s
